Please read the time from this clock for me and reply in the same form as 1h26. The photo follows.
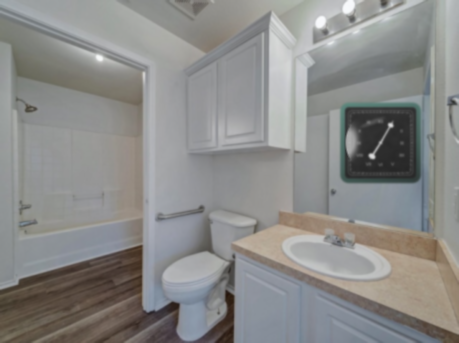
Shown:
7h05
